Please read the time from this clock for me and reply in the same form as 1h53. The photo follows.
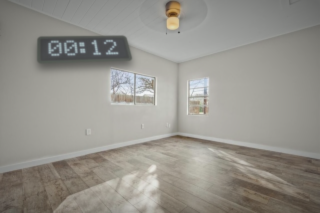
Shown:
0h12
